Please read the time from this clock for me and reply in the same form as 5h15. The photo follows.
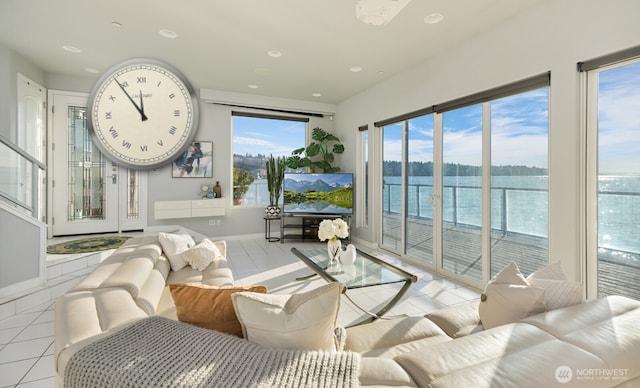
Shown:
11h54
